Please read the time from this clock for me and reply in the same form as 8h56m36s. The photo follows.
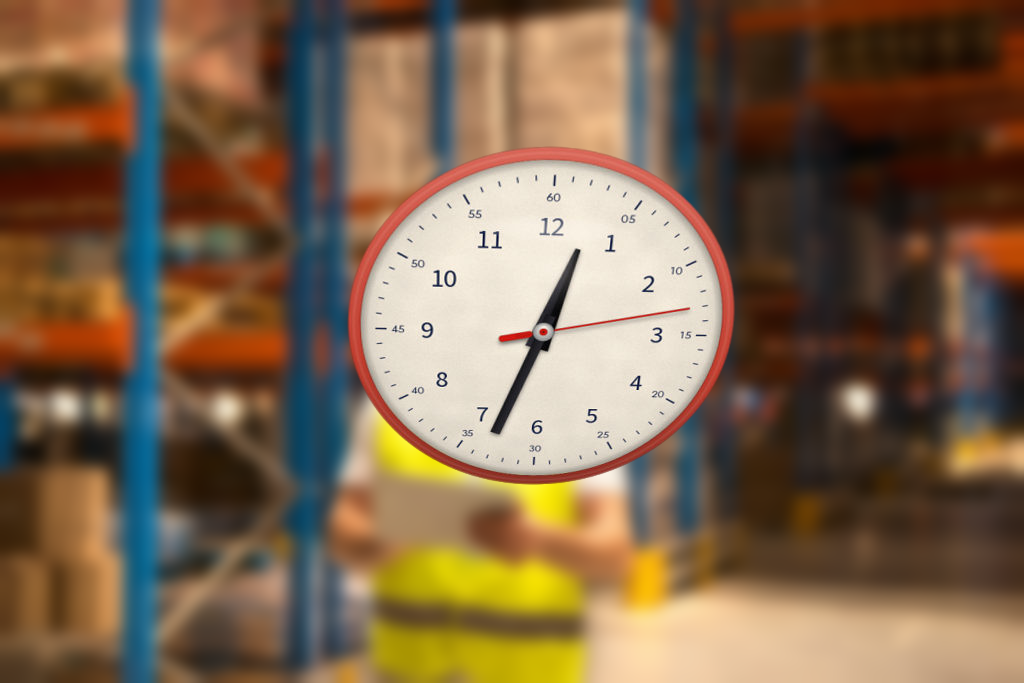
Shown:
12h33m13s
